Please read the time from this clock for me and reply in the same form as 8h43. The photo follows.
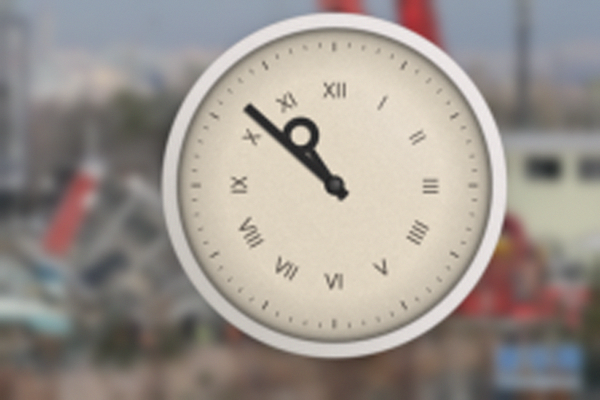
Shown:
10h52
